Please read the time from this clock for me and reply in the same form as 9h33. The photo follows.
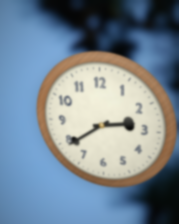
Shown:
2h39
